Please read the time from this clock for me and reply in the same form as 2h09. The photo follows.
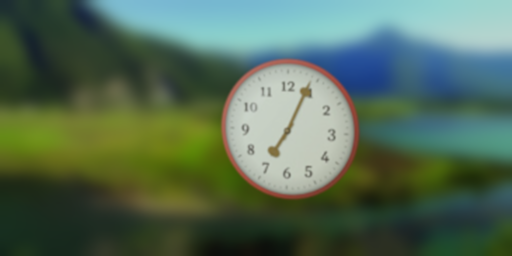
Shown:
7h04
